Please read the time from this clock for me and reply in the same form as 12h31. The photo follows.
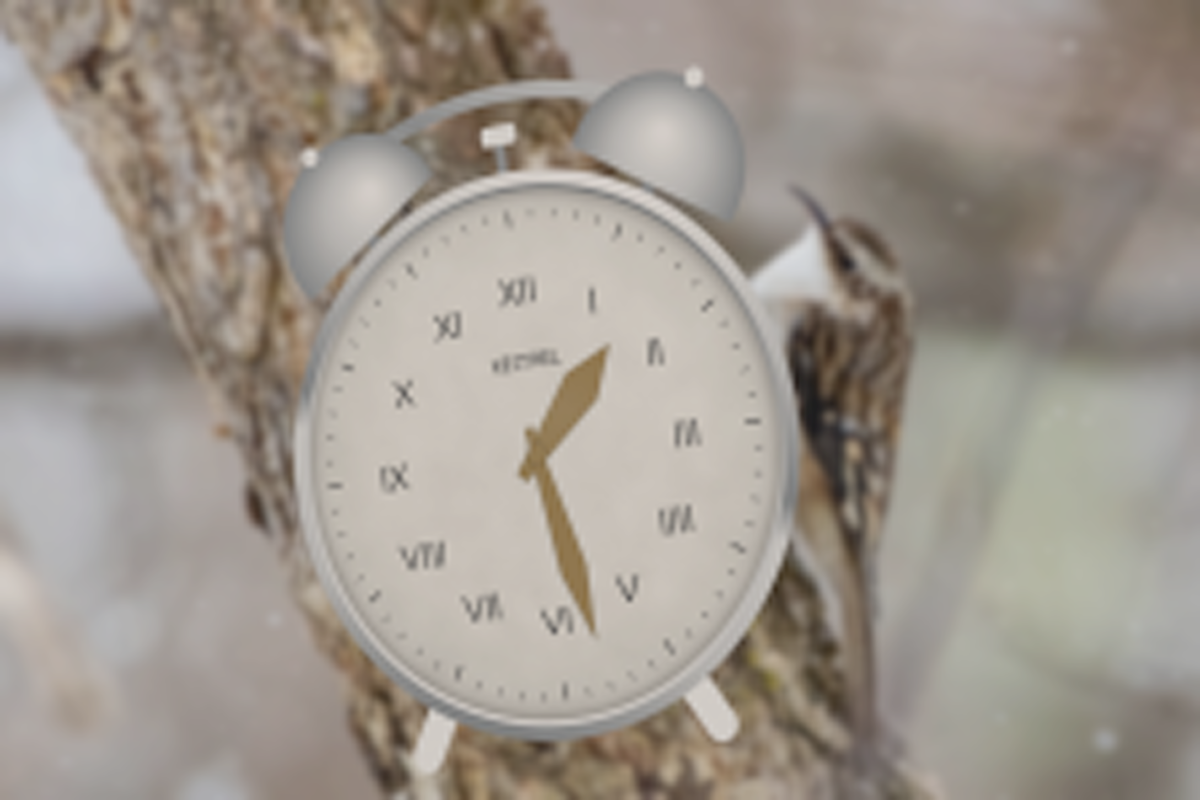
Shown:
1h28
